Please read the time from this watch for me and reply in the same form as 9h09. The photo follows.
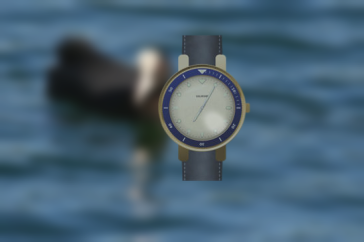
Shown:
7h05
